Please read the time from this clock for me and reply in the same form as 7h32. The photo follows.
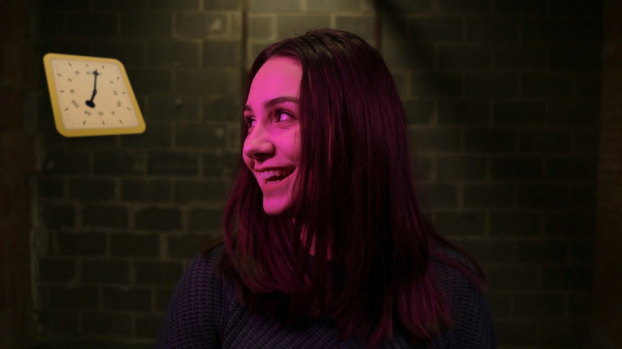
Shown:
7h03
